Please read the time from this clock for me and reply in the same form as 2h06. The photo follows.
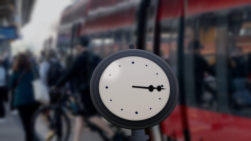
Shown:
3h16
